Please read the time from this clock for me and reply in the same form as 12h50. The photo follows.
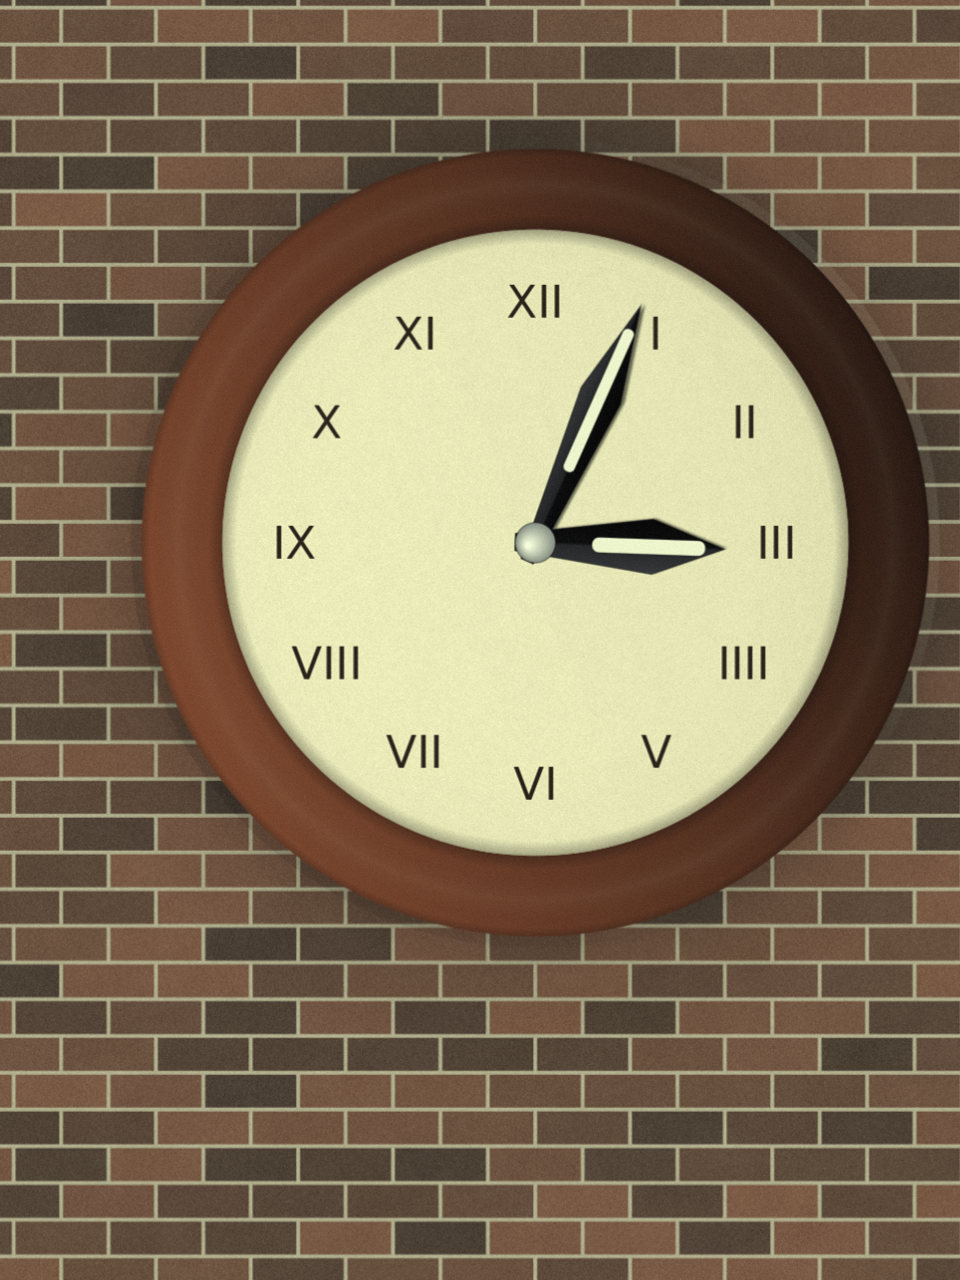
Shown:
3h04
